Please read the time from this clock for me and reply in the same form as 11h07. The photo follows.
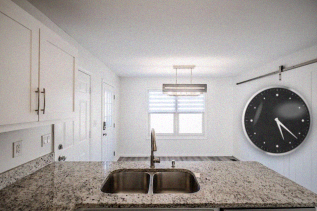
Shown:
5h22
